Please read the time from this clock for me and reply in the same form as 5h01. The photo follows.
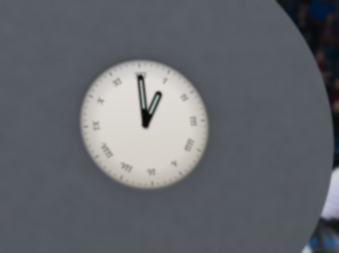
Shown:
1h00
